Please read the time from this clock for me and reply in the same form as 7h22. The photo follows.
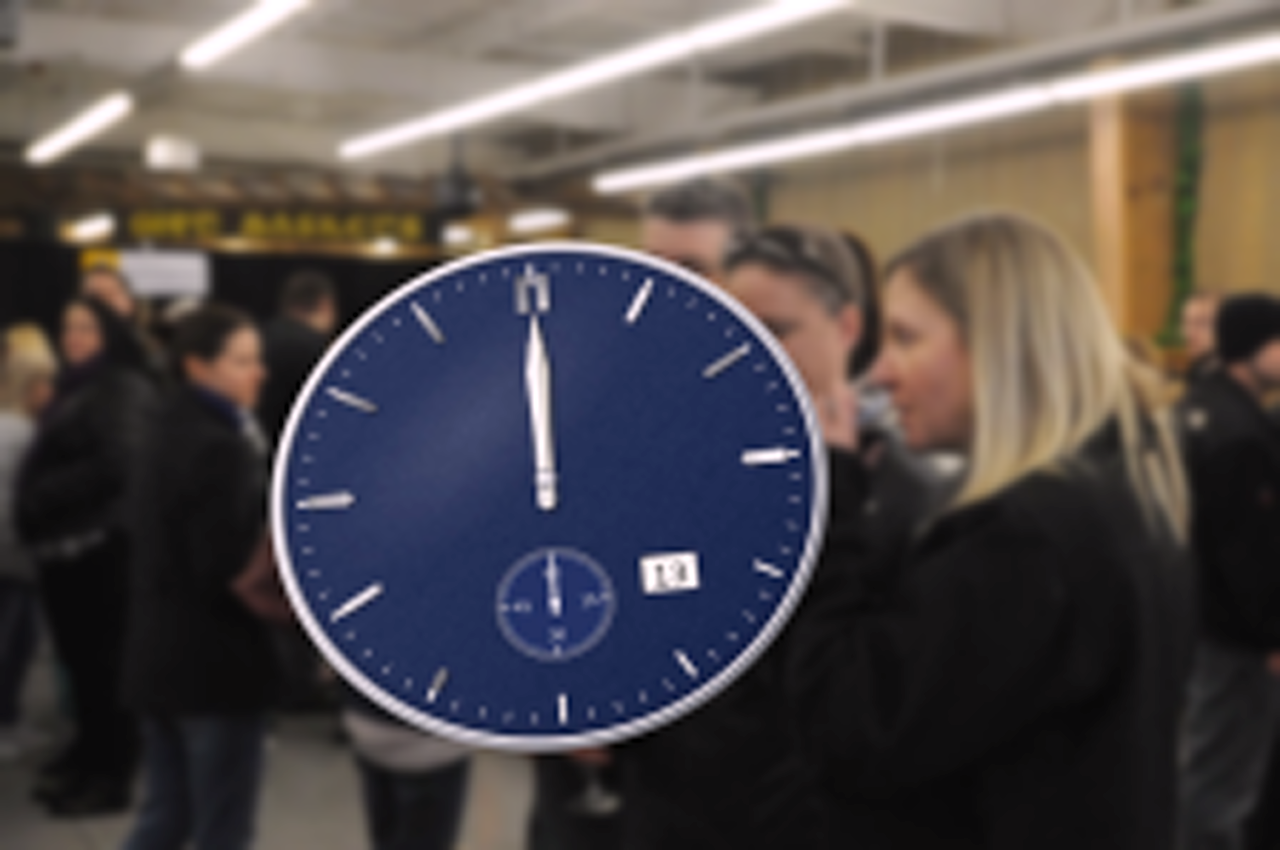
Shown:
12h00
